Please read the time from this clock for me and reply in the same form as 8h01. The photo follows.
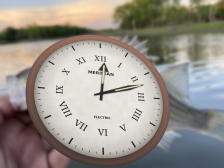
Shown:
12h12
